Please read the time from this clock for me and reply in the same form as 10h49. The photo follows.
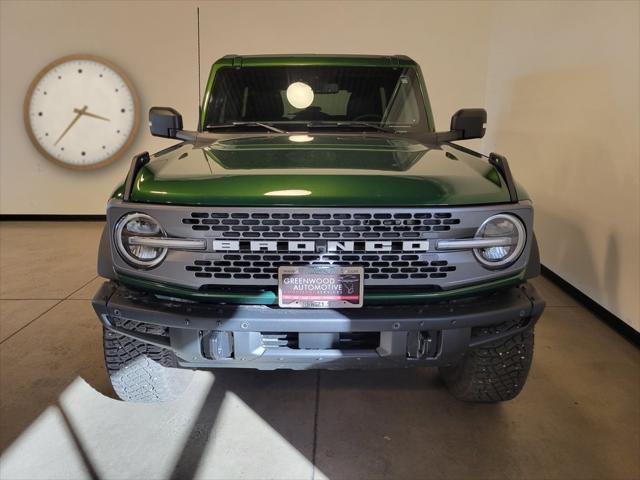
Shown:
3h37
